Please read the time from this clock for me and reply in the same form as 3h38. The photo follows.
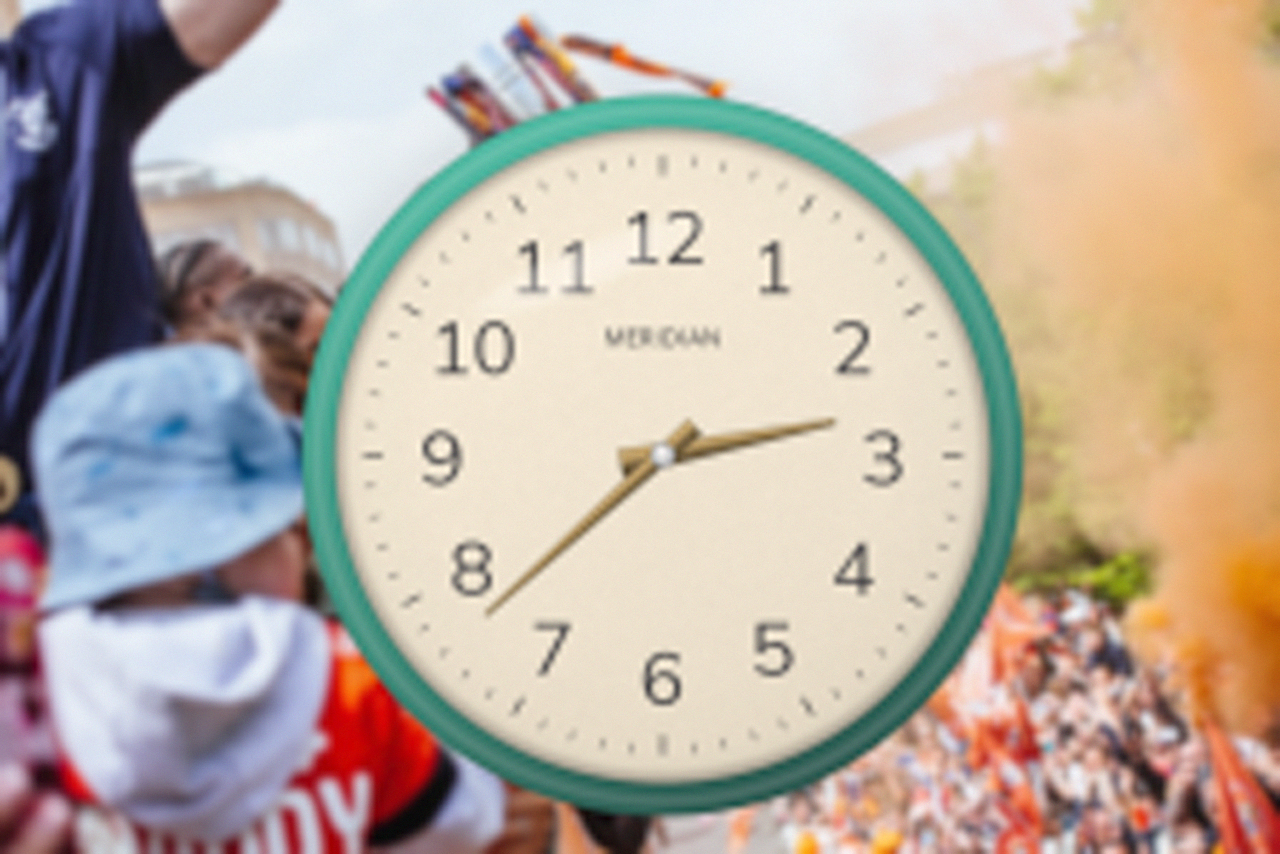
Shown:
2h38
